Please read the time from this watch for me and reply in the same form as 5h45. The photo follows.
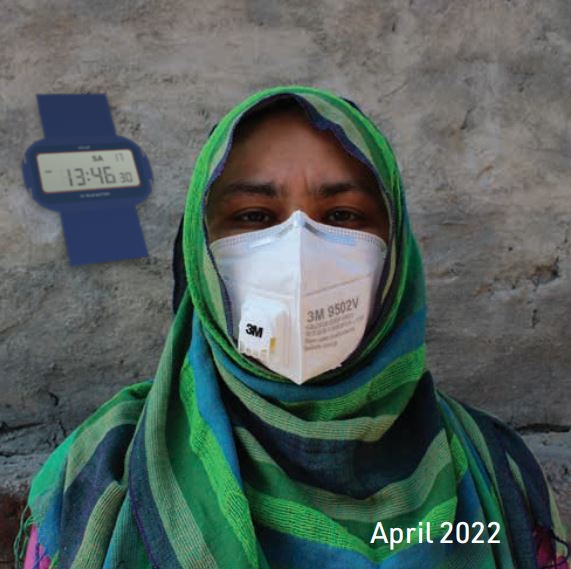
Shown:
13h46
